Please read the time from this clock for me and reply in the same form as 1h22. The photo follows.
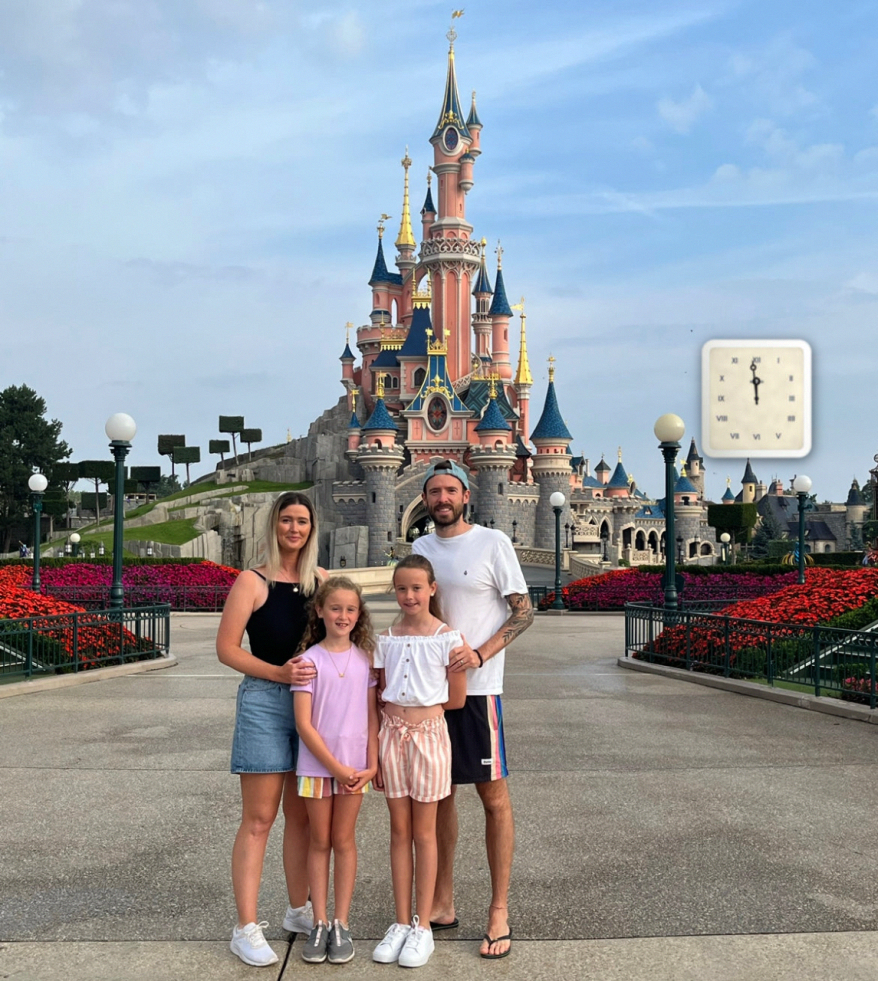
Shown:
11h59
